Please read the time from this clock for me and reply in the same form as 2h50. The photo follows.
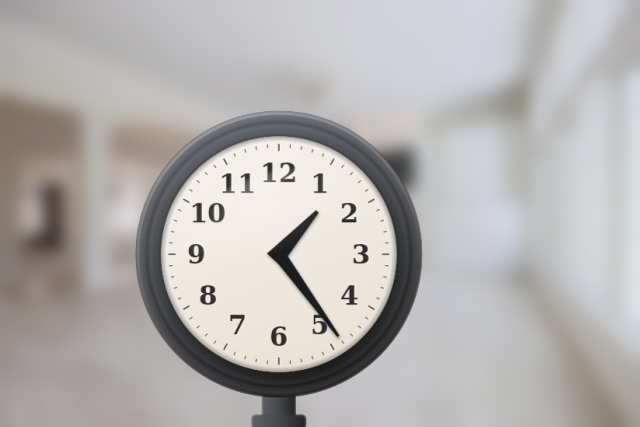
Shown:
1h24
